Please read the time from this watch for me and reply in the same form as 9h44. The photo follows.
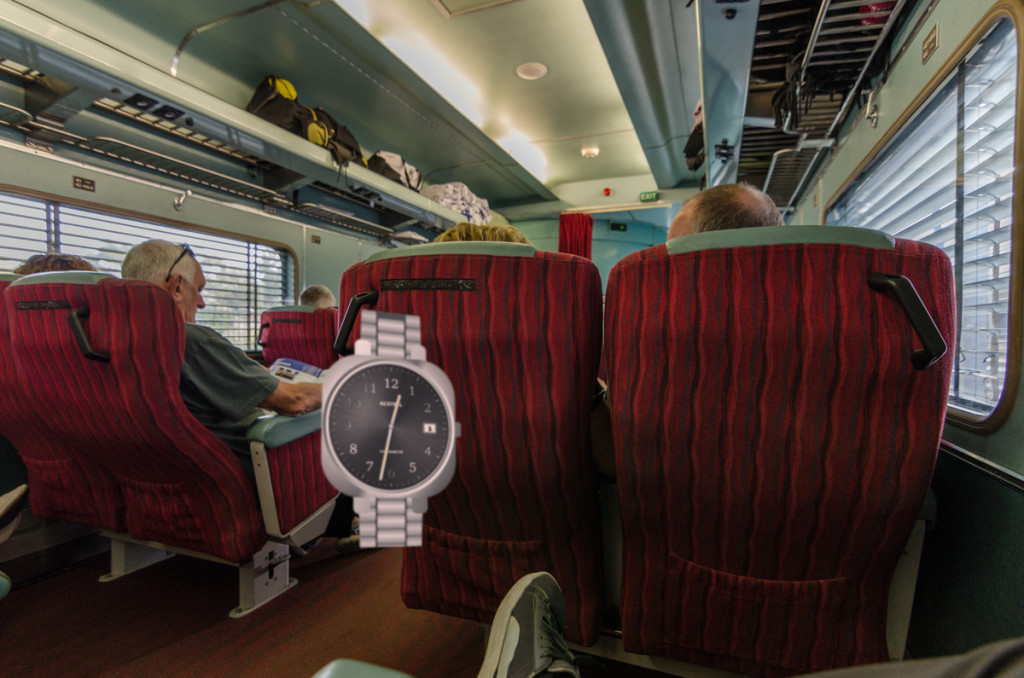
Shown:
12h32
